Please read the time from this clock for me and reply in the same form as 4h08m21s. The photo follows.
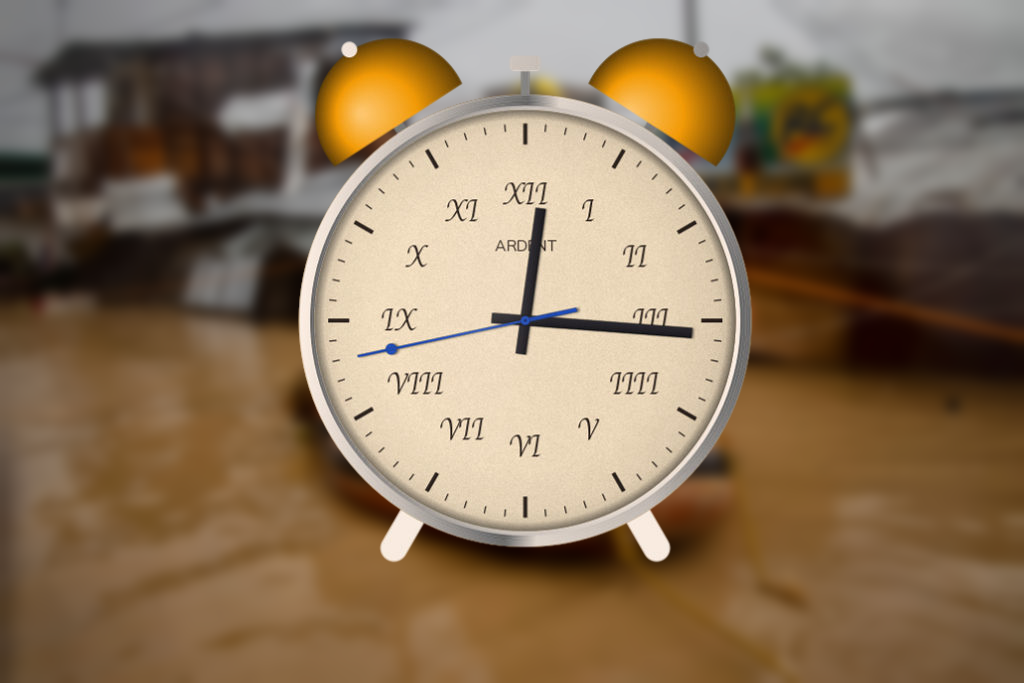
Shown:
12h15m43s
